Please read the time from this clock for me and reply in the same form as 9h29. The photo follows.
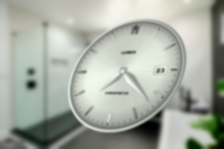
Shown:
7h22
